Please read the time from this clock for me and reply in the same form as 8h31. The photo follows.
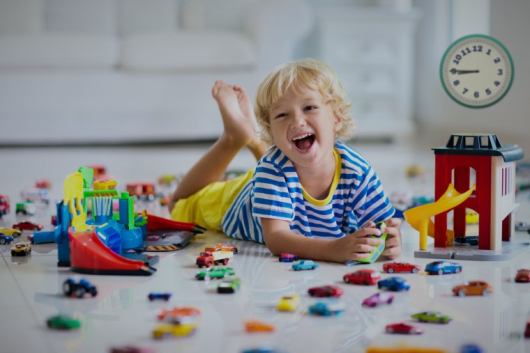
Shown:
8h45
